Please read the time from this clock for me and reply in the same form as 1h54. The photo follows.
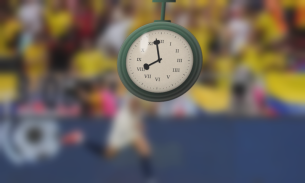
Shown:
7h58
